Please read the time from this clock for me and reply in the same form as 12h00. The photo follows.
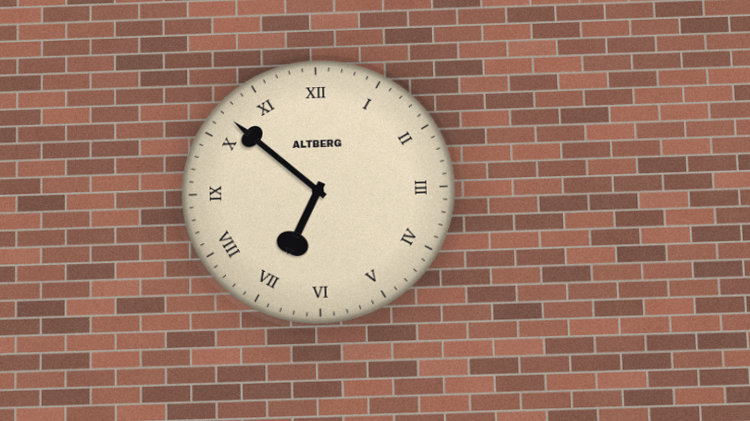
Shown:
6h52
